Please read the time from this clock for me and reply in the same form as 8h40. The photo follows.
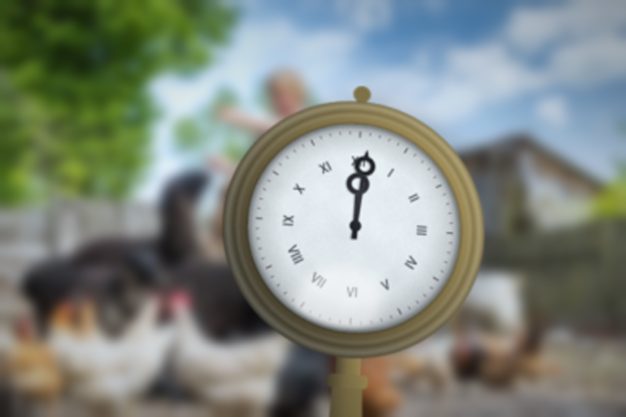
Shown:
12h01
